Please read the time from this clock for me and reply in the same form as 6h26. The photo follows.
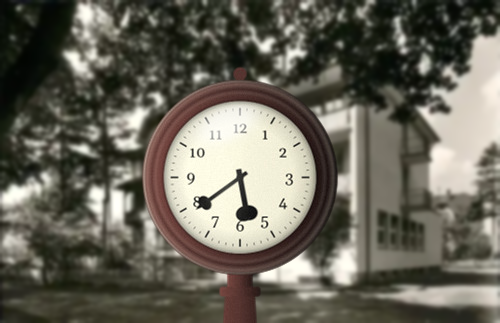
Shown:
5h39
